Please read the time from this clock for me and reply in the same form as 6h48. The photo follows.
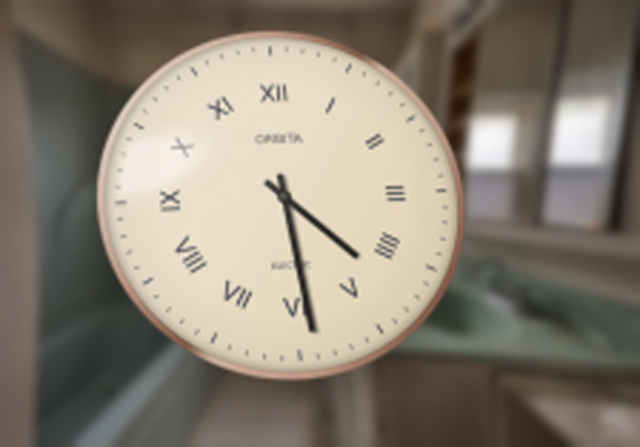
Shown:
4h29
